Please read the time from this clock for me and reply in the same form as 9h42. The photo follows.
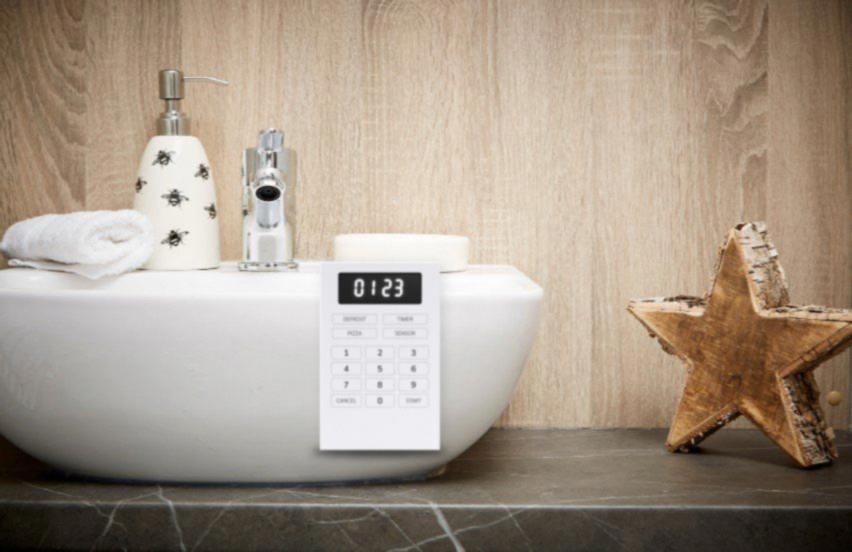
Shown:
1h23
